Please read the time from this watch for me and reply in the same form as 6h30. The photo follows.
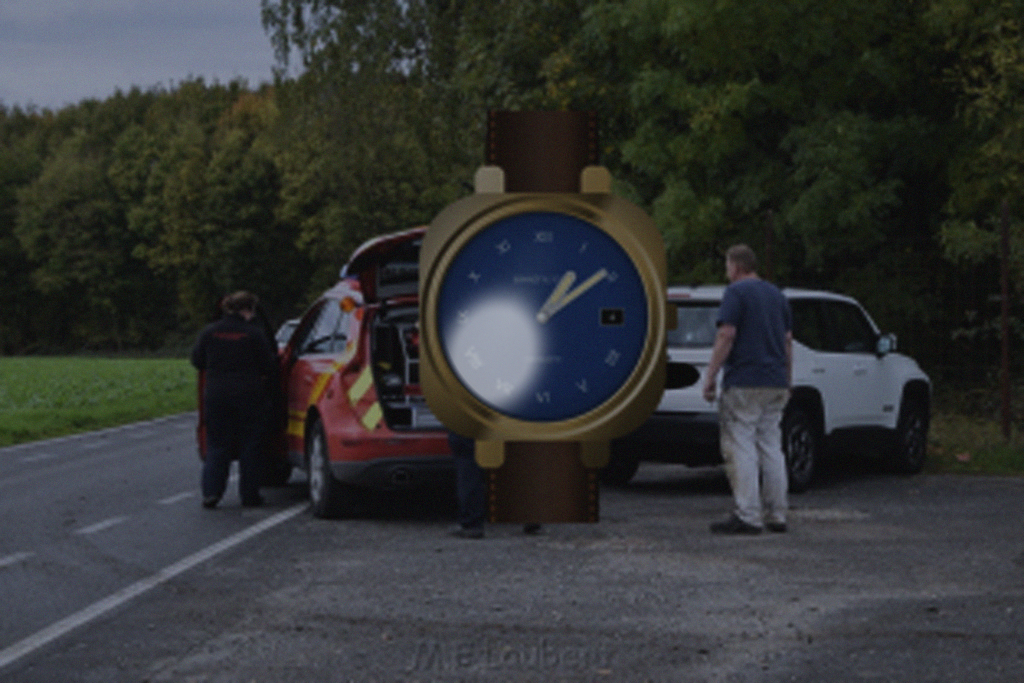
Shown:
1h09
